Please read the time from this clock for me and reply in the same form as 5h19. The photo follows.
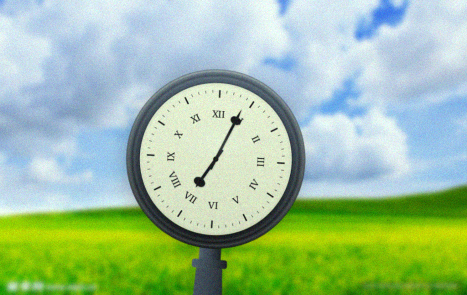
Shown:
7h04
